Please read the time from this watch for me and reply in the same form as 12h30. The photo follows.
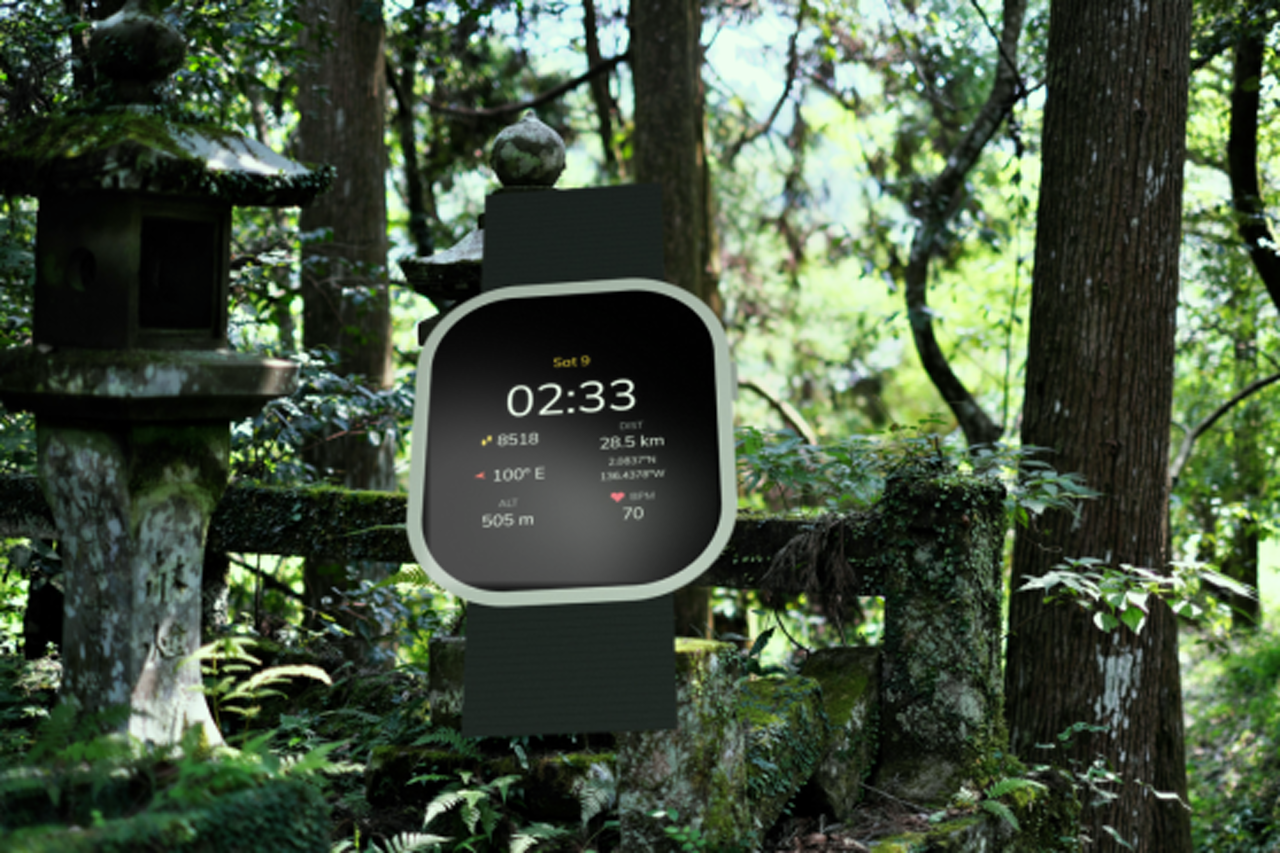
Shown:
2h33
